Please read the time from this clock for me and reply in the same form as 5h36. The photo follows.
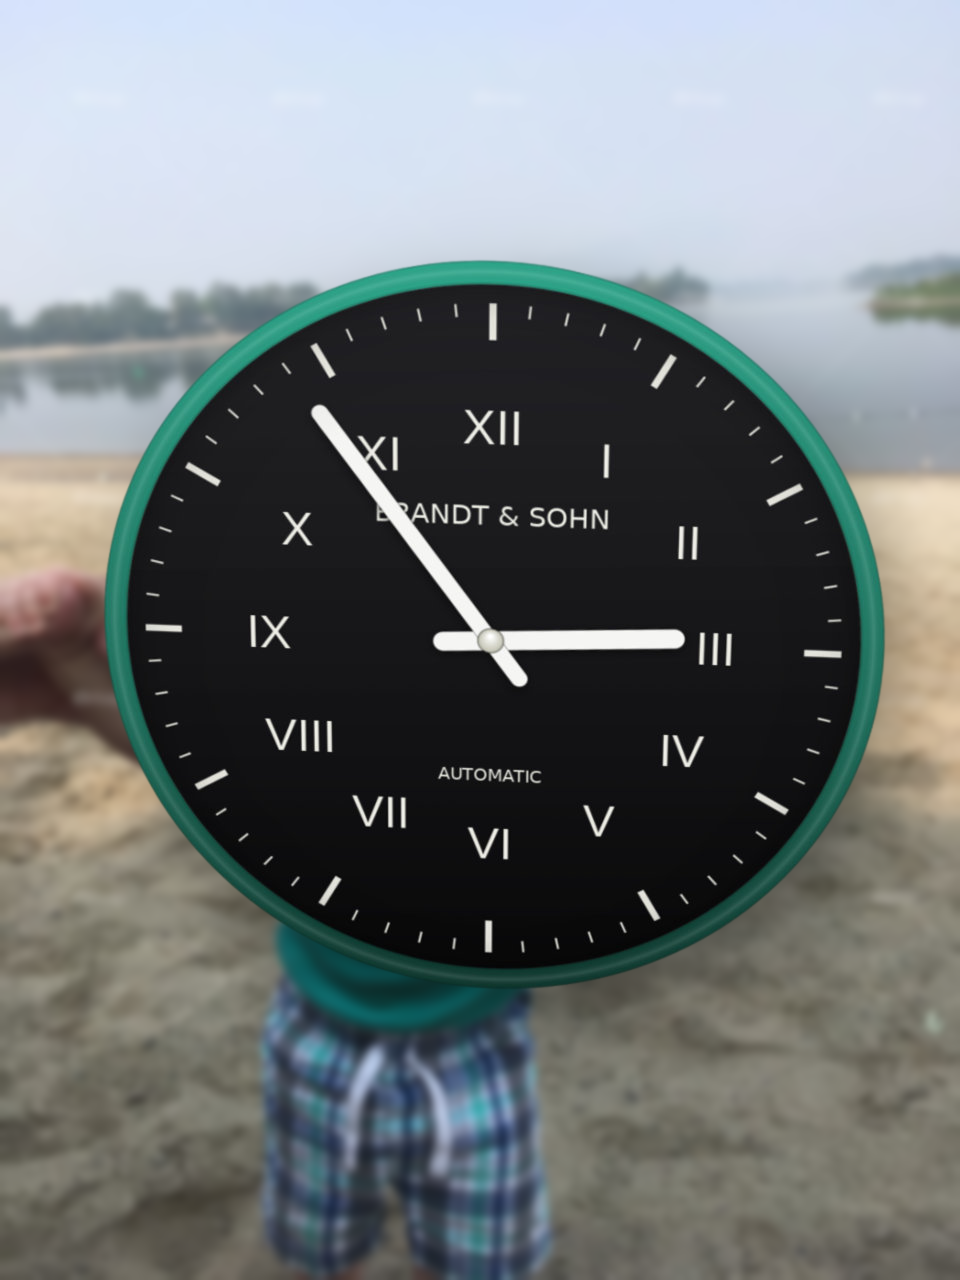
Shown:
2h54
